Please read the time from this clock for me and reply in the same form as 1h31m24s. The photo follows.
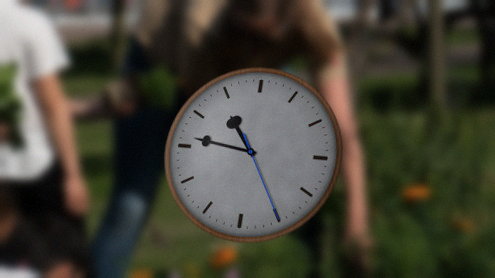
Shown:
10h46m25s
